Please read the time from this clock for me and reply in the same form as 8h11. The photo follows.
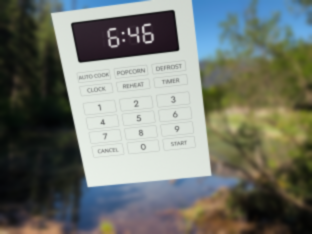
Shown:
6h46
